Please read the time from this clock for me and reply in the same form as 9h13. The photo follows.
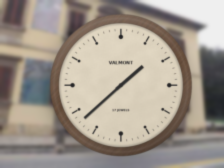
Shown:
1h38
